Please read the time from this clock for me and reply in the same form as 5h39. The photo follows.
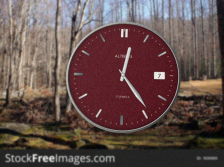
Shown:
12h24
